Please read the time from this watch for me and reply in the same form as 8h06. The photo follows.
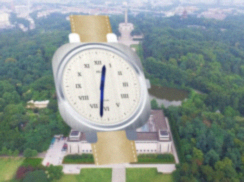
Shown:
12h32
